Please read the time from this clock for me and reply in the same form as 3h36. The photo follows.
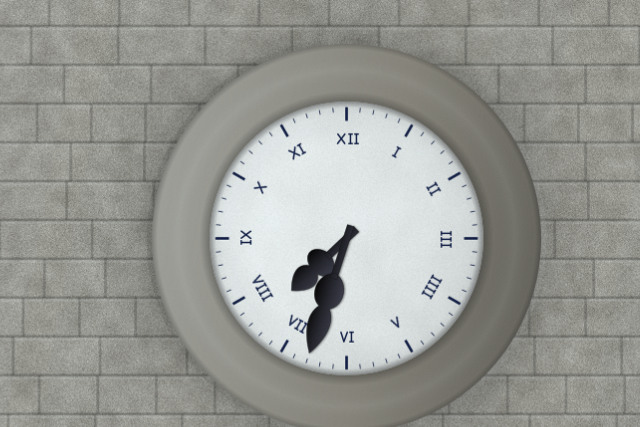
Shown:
7h33
